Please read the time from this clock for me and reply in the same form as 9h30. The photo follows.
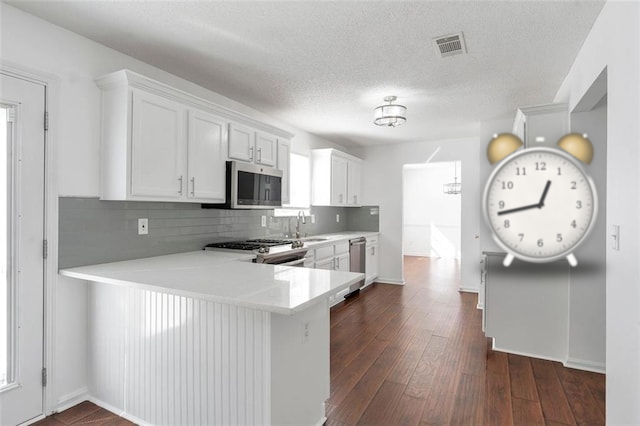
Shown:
12h43
